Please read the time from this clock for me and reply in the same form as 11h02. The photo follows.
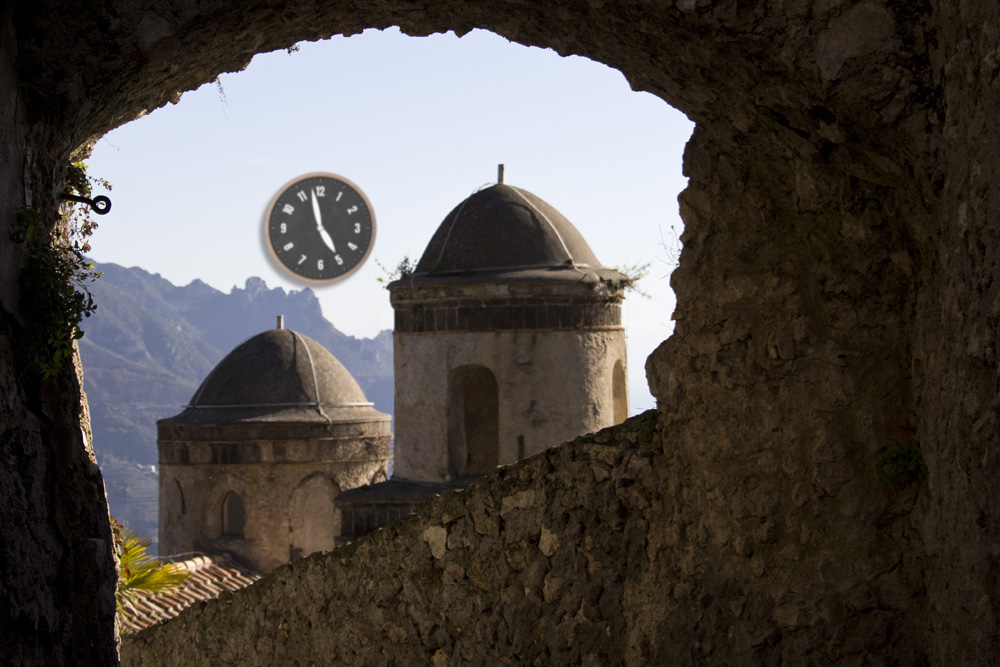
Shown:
4h58
